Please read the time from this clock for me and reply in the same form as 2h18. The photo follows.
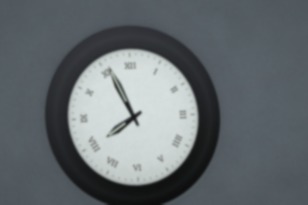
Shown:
7h56
